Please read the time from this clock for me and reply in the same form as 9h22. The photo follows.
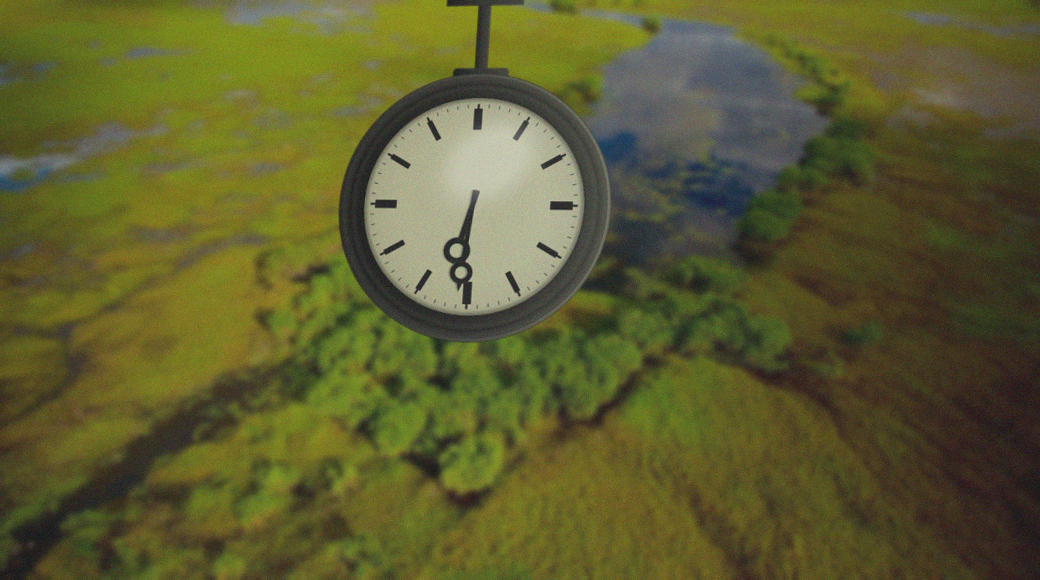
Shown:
6h31
